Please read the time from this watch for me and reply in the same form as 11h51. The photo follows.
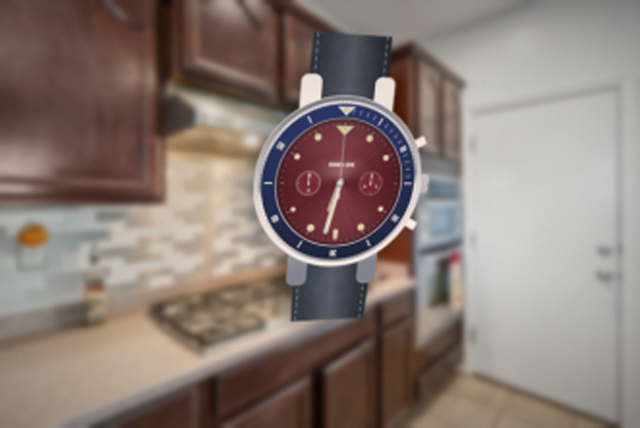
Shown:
6h32
